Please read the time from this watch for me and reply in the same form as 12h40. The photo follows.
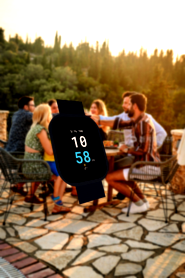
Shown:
10h58
